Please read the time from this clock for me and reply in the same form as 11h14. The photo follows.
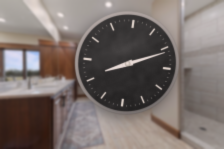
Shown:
8h11
